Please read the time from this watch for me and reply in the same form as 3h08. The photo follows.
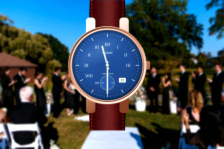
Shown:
11h30
